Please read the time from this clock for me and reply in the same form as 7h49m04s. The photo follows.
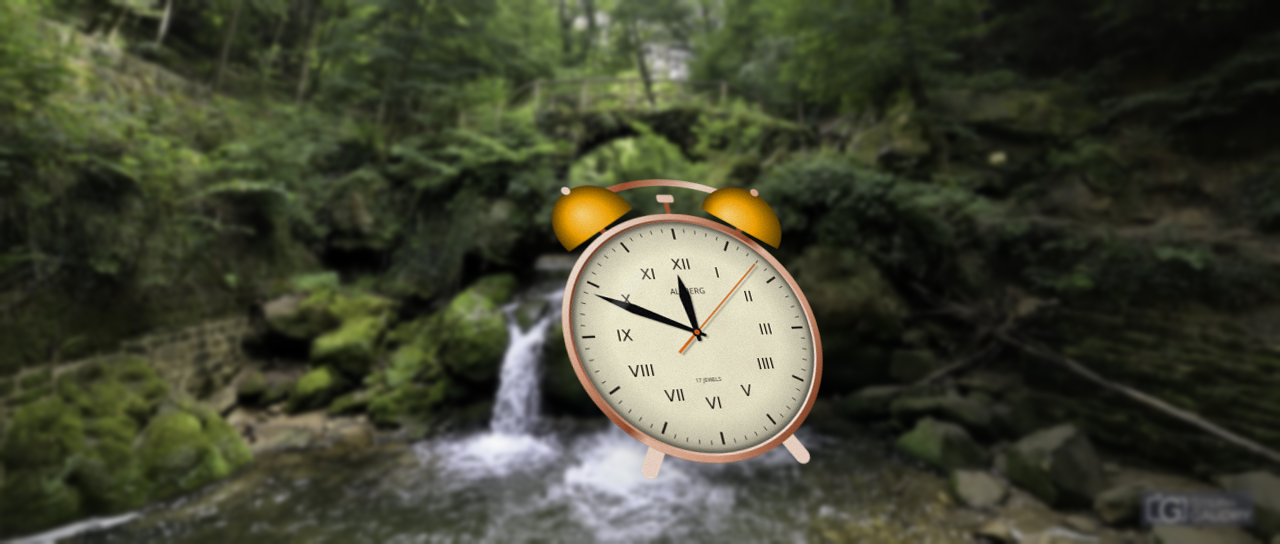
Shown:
11h49m08s
